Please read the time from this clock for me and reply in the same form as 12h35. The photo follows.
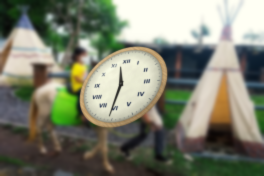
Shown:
11h31
